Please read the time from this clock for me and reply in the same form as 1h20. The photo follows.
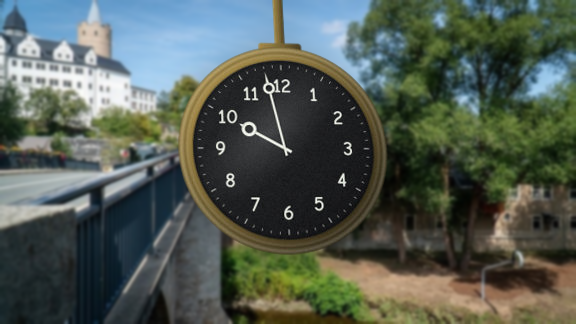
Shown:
9h58
